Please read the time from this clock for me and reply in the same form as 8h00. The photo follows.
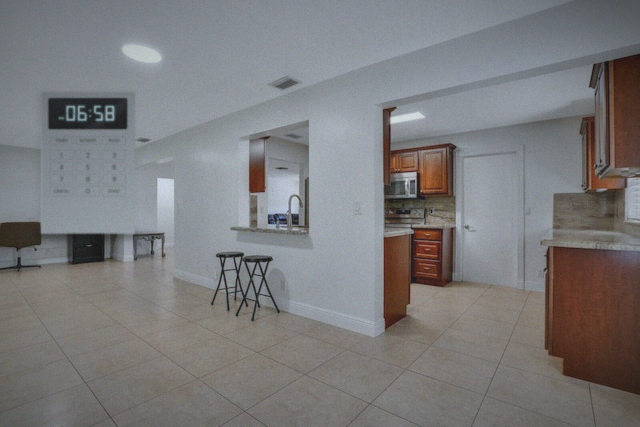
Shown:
6h58
